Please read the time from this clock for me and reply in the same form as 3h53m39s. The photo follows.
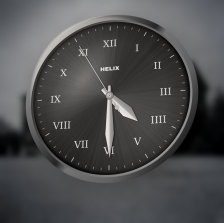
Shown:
4h29m55s
